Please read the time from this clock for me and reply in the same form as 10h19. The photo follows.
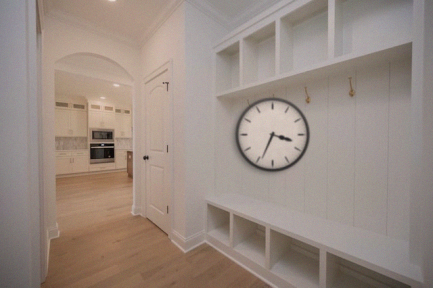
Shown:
3h34
